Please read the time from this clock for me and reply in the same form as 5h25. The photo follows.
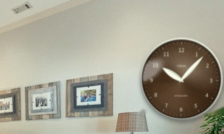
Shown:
10h07
